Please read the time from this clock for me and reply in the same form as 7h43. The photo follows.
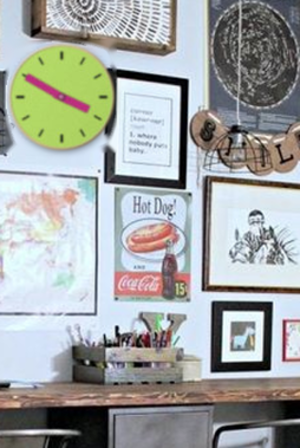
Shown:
3h50
